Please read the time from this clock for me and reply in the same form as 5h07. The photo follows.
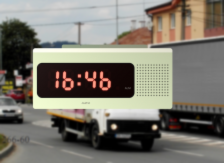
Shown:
16h46
